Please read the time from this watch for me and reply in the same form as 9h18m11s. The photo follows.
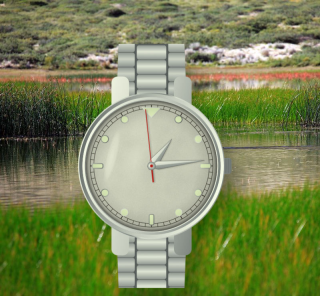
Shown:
1h13m59s
